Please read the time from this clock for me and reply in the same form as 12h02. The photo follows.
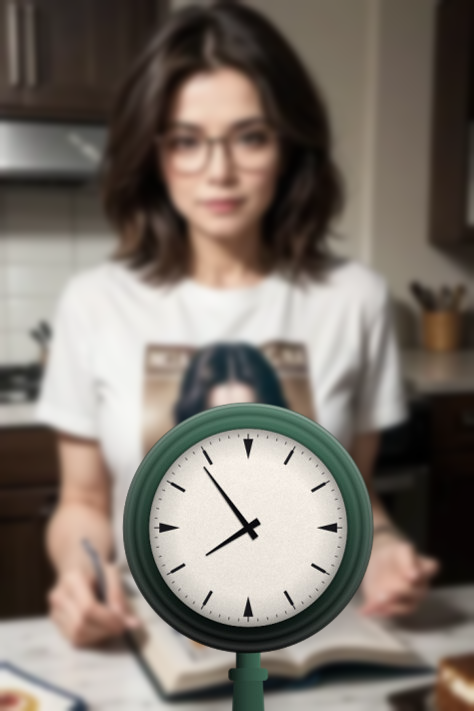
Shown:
7h54
